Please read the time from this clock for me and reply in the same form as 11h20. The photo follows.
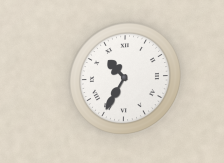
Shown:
10h35
